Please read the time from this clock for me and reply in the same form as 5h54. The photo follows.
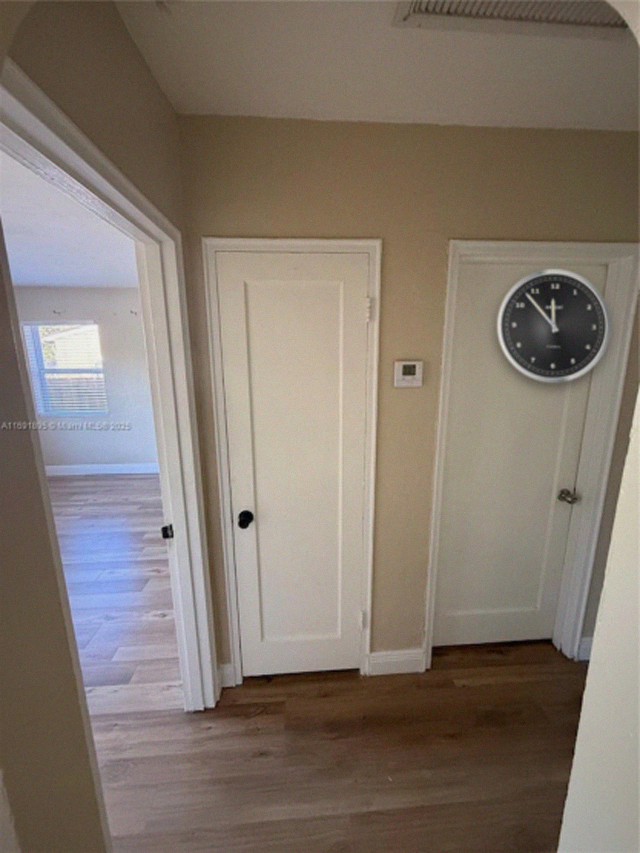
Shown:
11h53
